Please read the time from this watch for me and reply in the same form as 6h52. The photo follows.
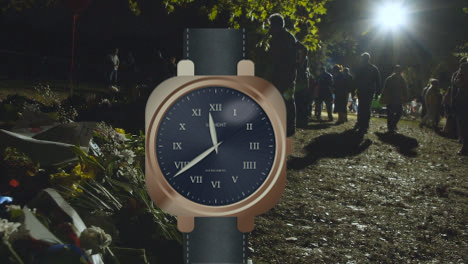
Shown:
11h39
